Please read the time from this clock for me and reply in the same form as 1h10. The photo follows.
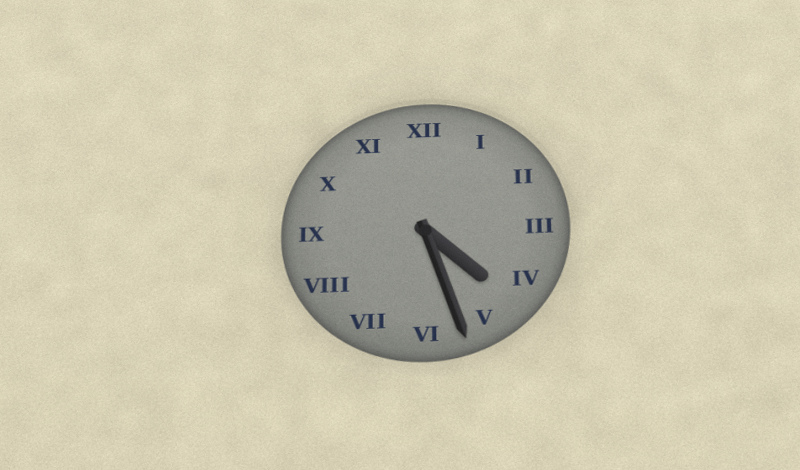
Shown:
4h27
